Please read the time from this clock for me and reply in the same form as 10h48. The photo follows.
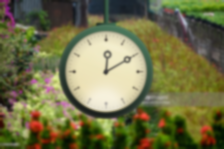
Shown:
12h10
